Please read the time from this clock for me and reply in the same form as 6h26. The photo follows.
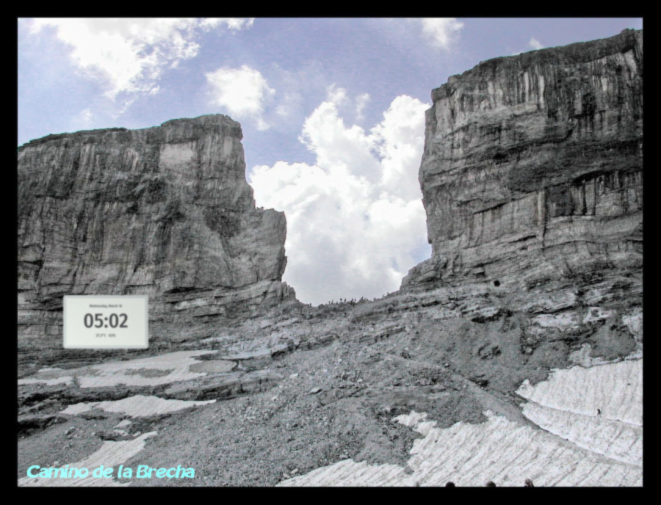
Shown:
5h02
